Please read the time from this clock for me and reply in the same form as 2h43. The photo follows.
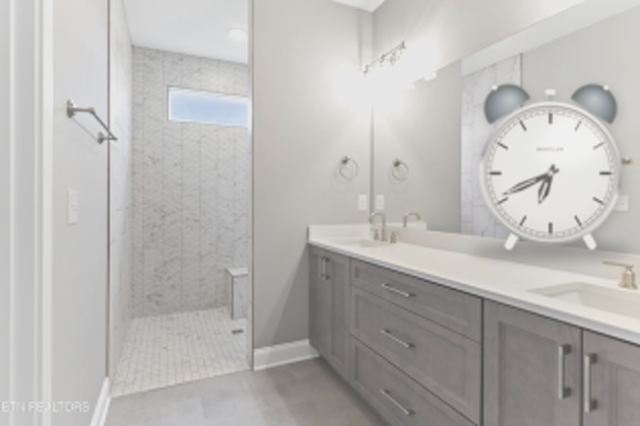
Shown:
6h41
